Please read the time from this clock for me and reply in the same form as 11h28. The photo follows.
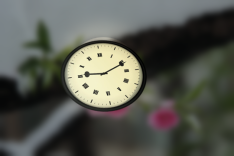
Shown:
9h11
